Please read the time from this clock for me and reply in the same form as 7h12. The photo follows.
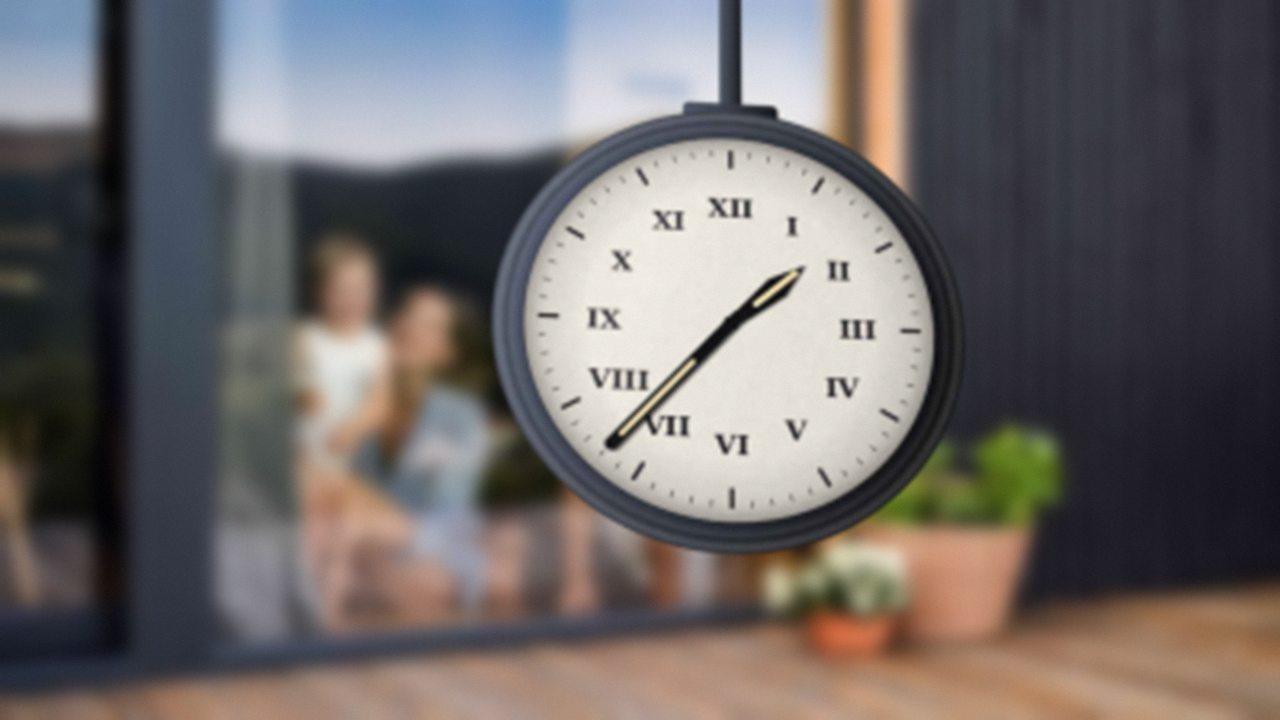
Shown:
1h37
